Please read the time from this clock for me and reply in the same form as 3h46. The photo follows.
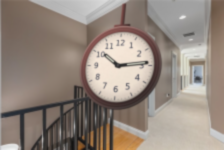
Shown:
10h14
